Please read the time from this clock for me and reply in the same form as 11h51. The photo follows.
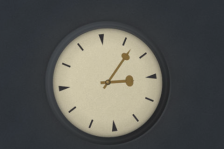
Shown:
3h07
